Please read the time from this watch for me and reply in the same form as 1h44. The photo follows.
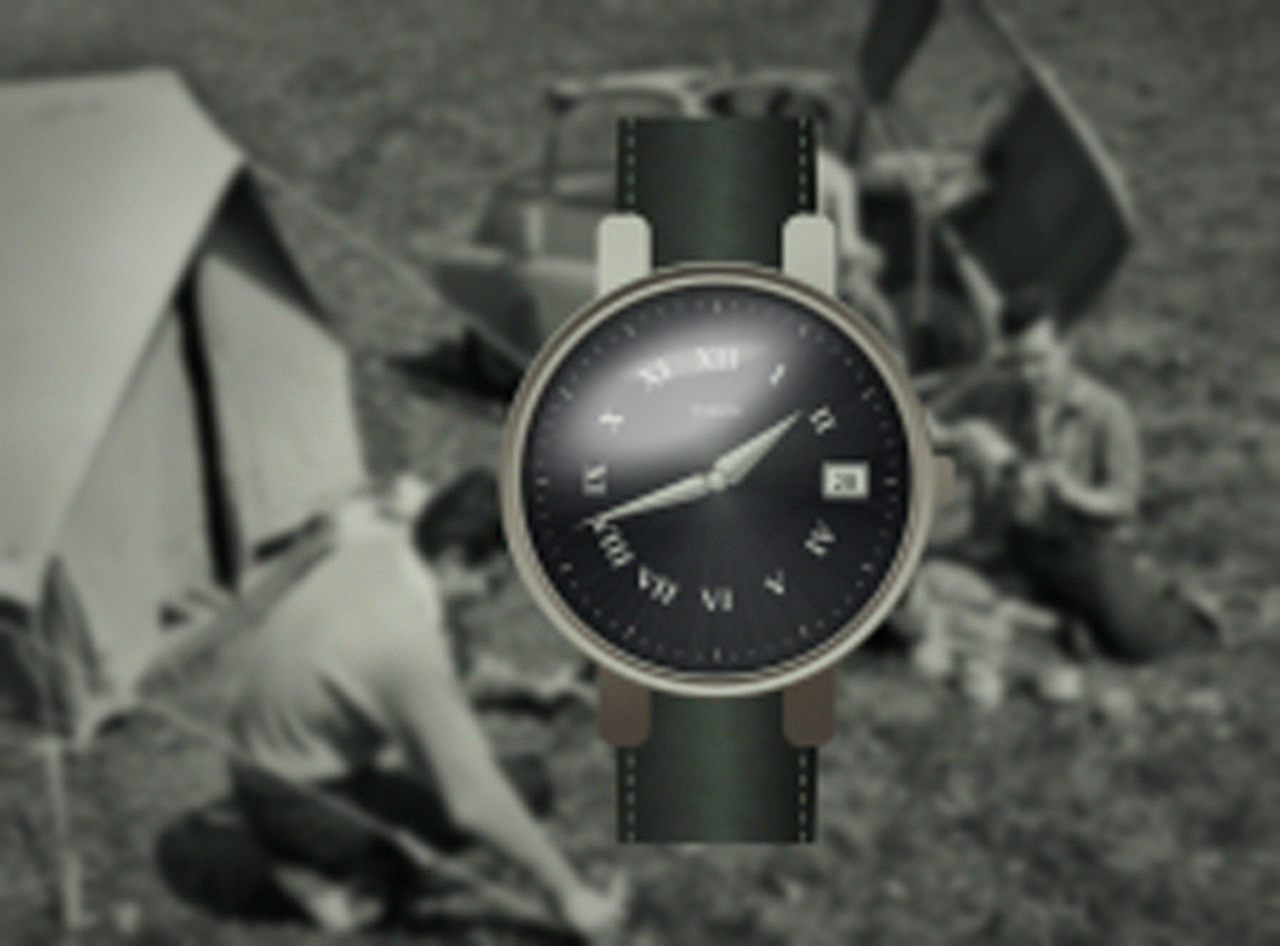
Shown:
1h42
